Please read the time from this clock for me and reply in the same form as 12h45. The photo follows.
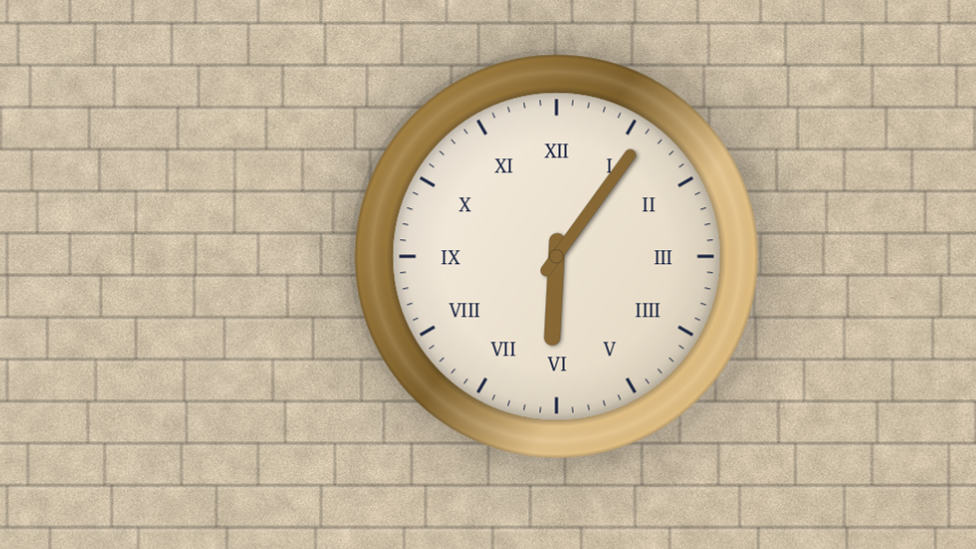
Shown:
6h06
